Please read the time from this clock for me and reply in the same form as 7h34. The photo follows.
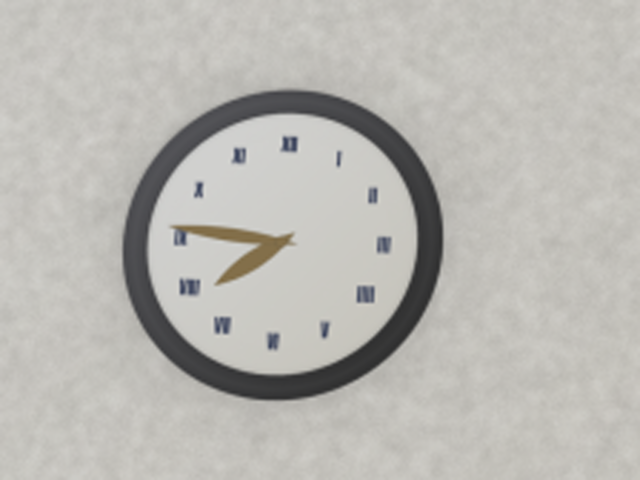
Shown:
7h46
